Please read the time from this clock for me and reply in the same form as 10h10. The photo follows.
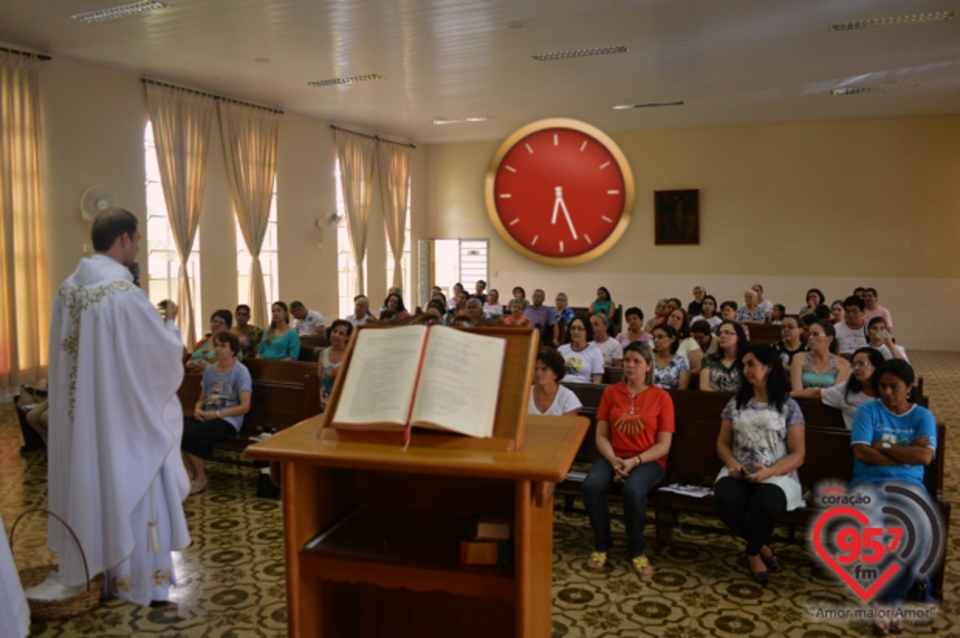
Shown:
6h27
